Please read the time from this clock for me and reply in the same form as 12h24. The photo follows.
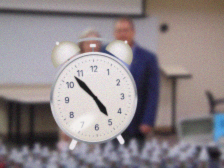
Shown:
4h53
